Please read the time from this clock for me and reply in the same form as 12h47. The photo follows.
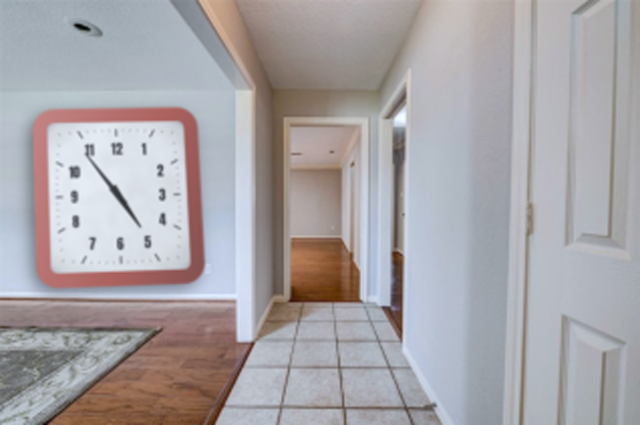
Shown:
4h54
